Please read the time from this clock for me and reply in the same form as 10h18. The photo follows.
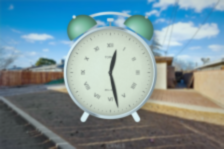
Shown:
12h28
